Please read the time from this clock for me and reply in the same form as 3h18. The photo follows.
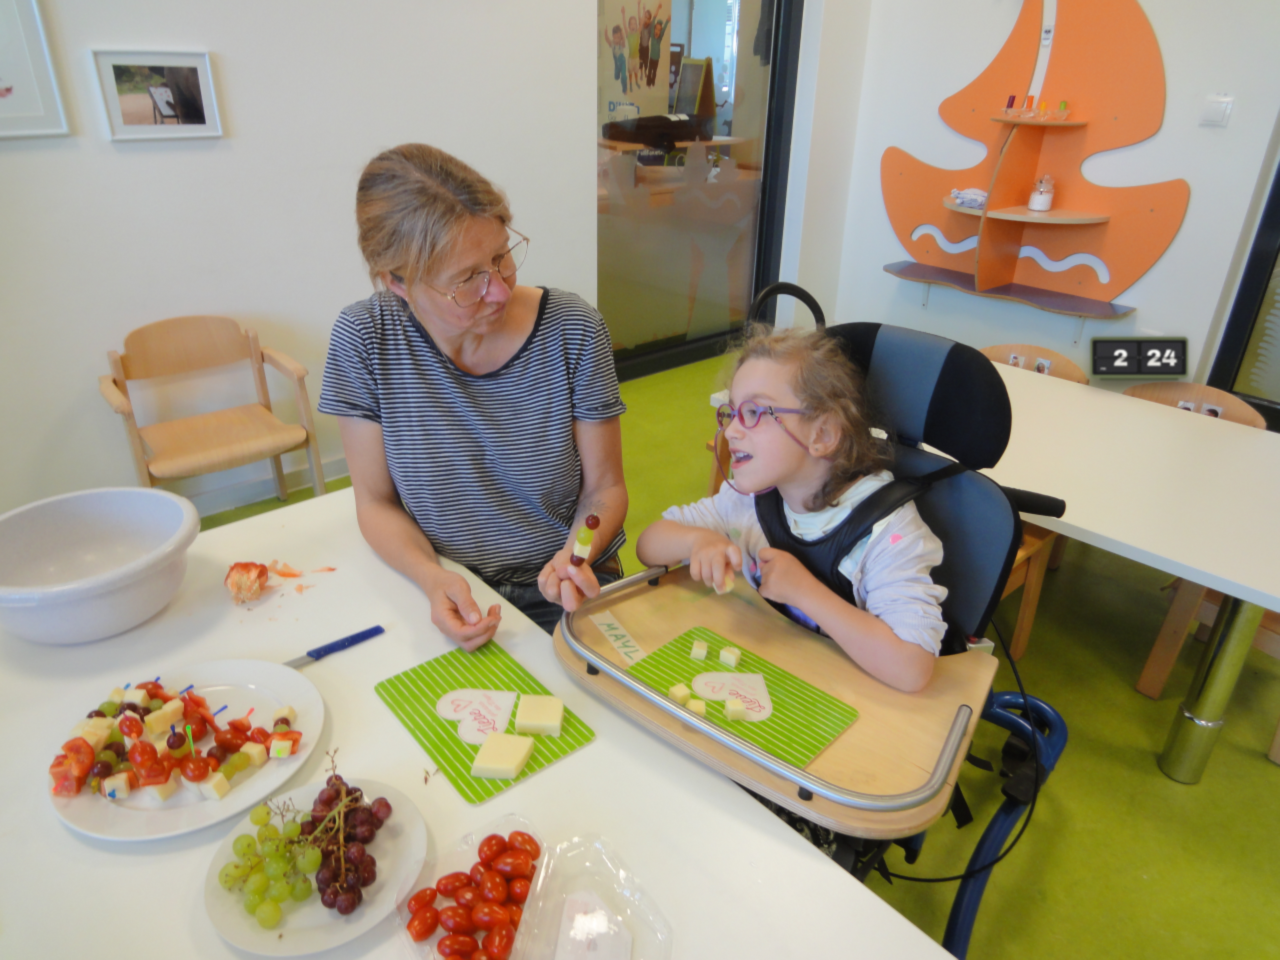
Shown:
2h24
